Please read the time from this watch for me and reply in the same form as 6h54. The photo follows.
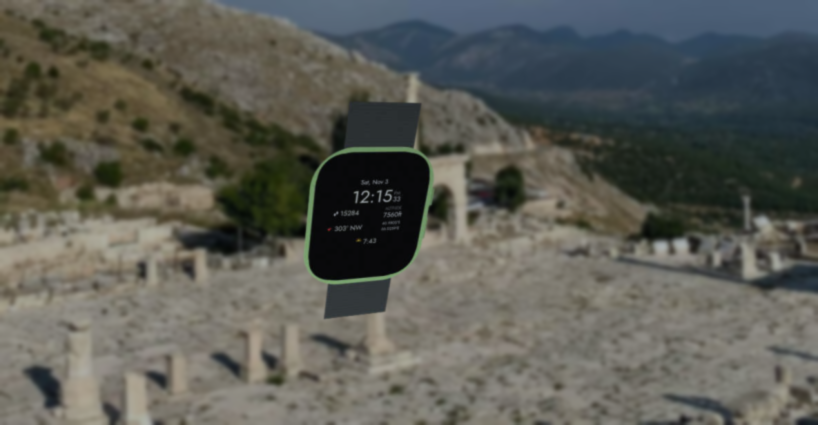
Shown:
12h15
